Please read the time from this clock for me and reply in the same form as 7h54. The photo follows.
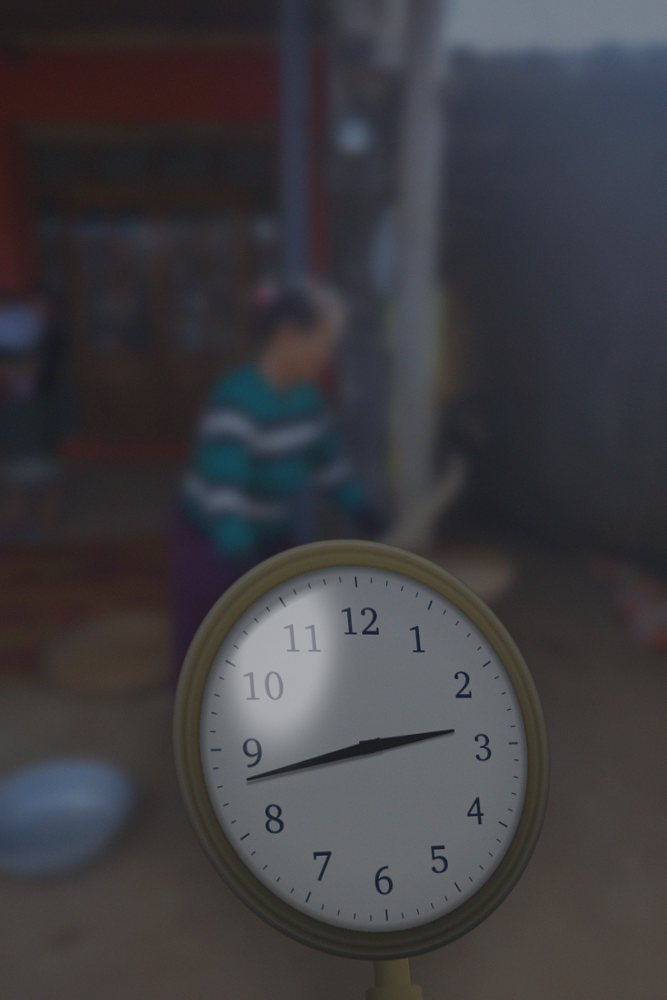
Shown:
2h43
